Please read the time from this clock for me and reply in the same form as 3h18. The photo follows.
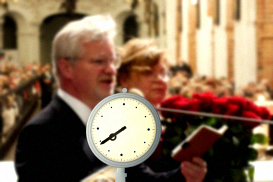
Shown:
7h39
